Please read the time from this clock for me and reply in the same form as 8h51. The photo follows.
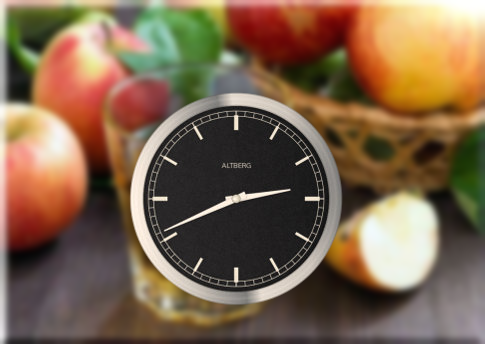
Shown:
2h41
